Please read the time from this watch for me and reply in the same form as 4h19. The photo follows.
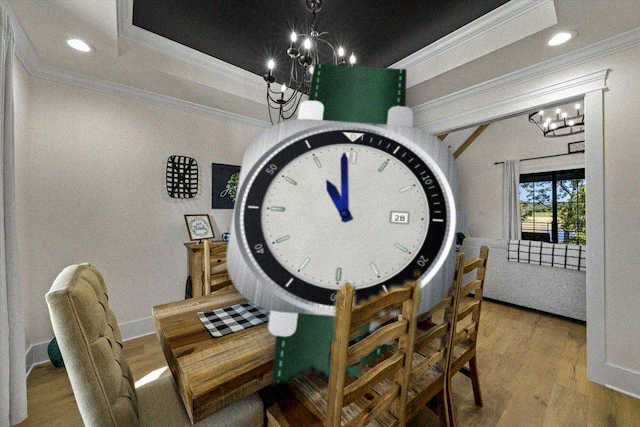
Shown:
10h59
